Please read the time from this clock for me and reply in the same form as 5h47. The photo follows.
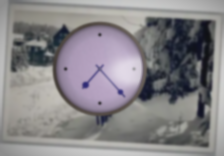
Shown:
7h23
